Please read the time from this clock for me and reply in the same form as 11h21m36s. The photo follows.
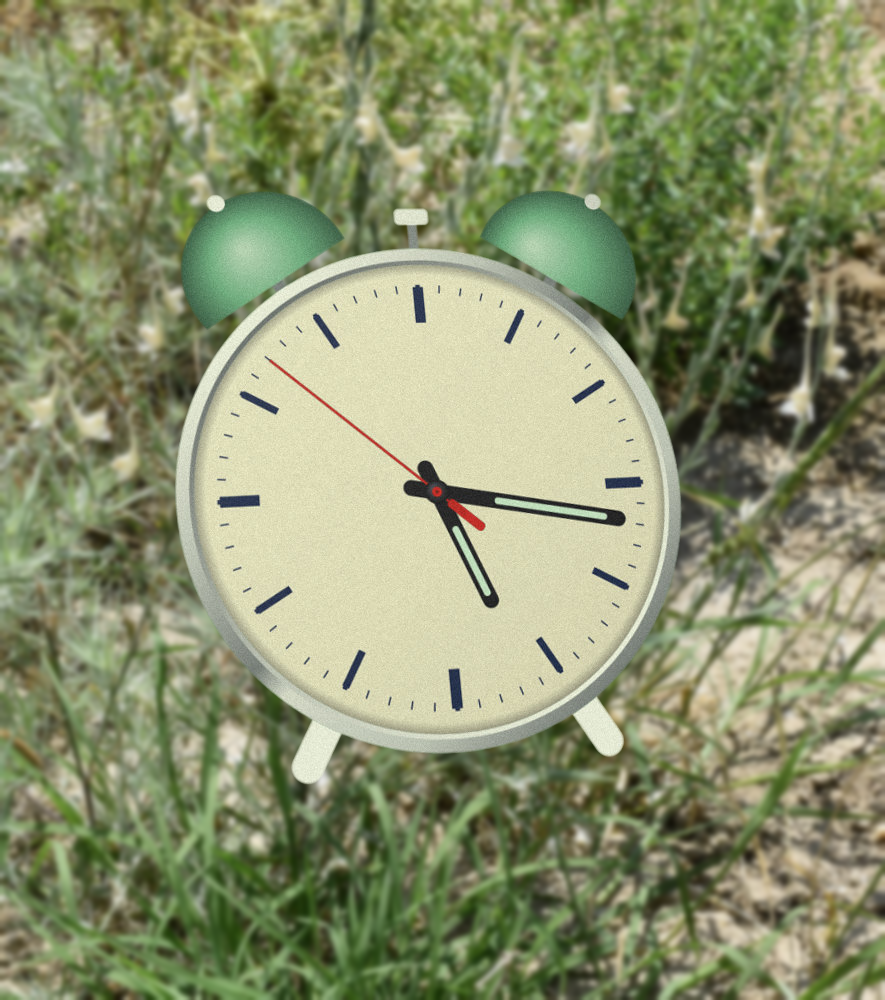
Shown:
5h16m52s
